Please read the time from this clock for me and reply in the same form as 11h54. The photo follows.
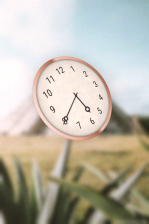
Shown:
5h40
